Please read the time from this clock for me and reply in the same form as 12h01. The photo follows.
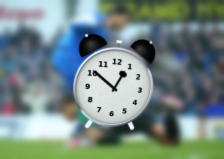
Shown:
12h51
